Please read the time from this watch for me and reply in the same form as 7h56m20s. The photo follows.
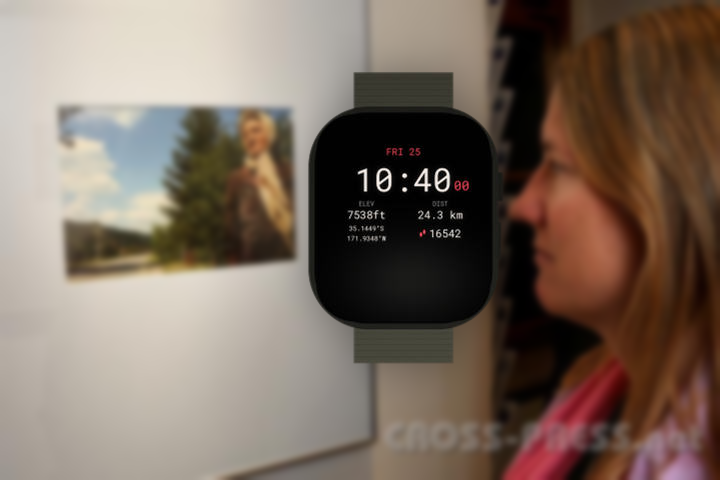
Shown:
10h40m00s
